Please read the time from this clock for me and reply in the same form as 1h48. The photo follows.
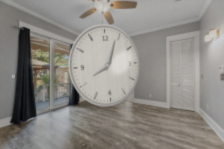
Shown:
8h04
